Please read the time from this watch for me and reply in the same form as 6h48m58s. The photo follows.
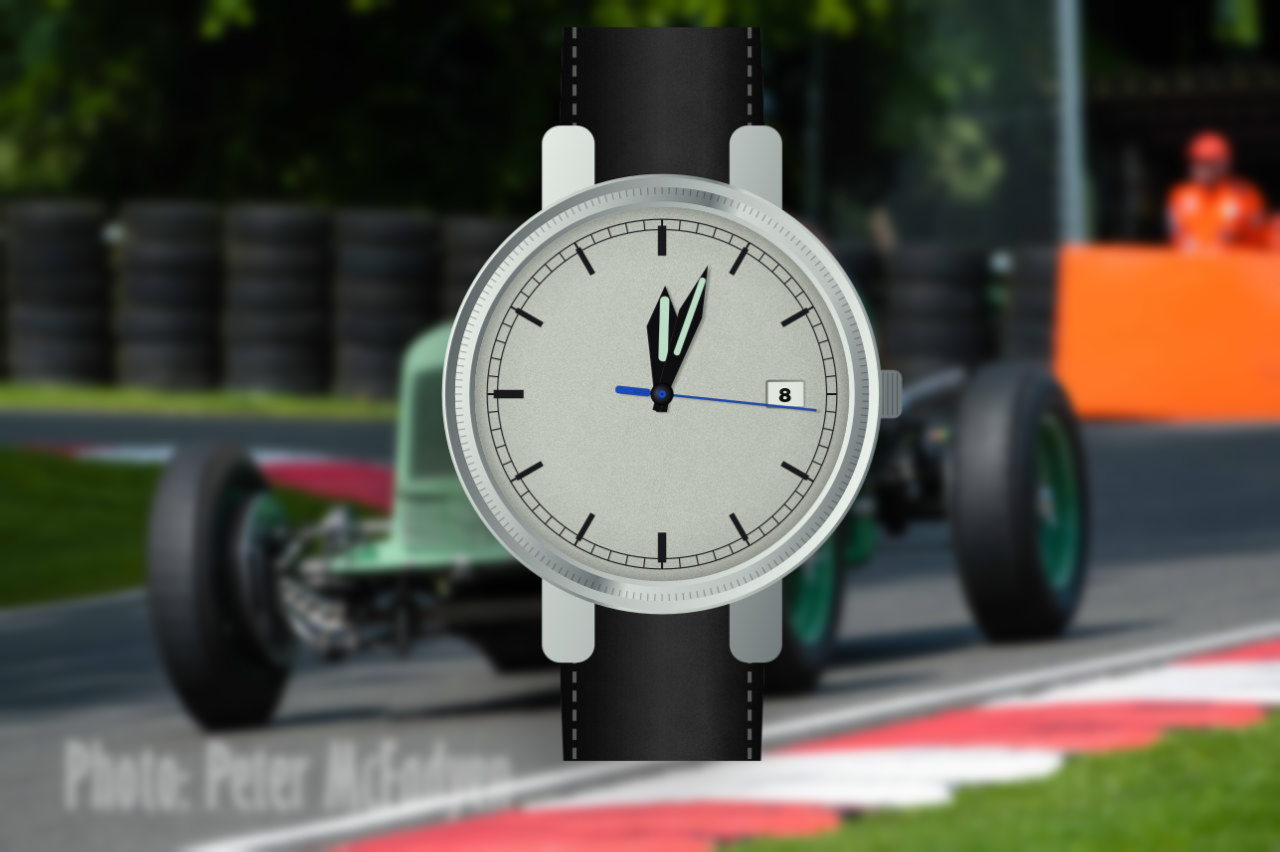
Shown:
12h03m16s
